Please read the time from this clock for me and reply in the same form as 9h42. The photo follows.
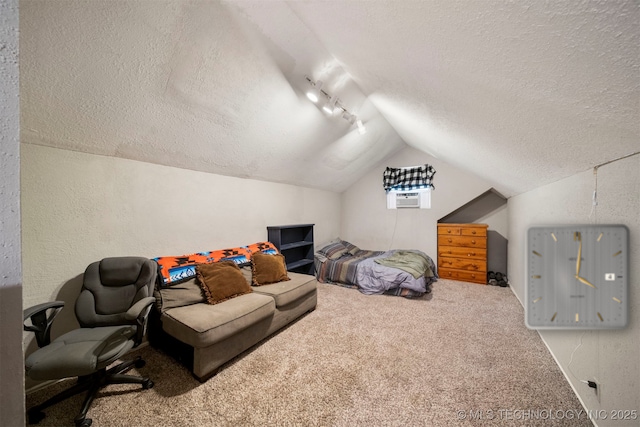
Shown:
4h01
